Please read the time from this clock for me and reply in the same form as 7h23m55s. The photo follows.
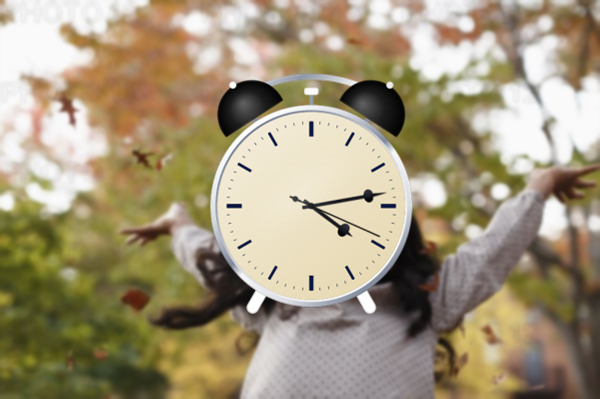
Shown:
4h13m19s
